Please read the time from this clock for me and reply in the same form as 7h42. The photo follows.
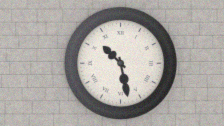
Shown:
10h28
